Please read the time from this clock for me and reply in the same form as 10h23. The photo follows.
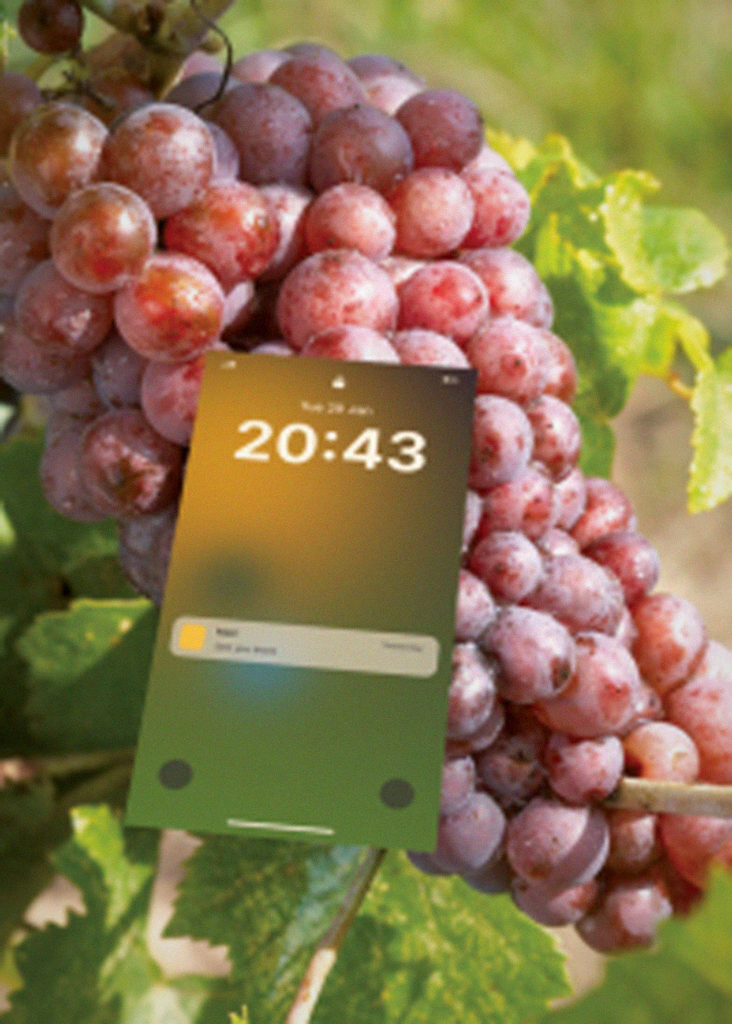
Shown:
20h43
